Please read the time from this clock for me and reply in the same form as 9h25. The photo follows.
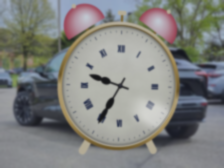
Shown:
9h35
